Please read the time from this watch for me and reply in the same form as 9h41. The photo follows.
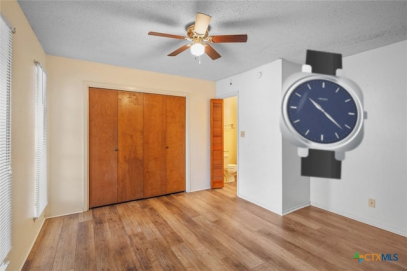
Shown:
10h22
